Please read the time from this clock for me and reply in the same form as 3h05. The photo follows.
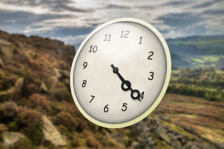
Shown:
4h21
